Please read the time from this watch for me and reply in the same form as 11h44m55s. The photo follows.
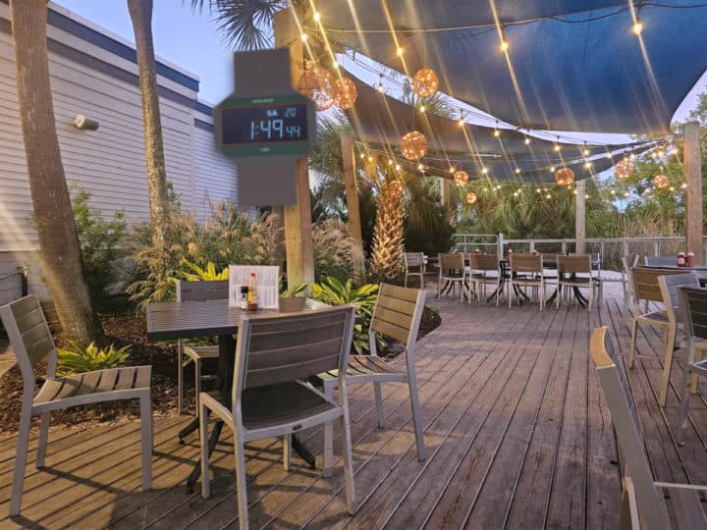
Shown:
1h49m44s
